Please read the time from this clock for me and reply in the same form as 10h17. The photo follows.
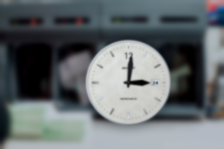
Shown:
3h01
